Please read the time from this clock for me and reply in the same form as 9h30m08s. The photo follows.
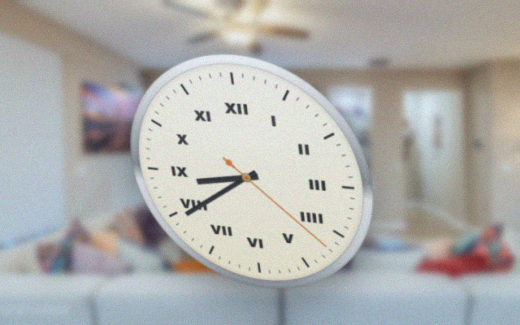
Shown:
8h39m22s
